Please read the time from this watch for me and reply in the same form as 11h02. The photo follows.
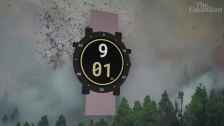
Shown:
9h01
